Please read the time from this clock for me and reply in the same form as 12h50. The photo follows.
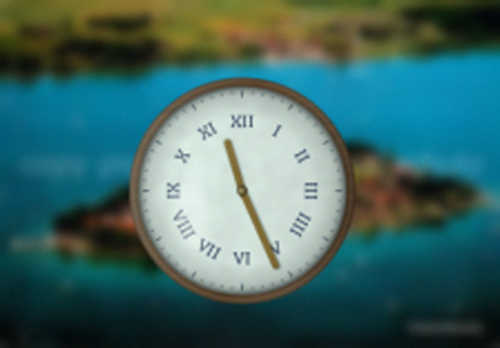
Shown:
11h26
